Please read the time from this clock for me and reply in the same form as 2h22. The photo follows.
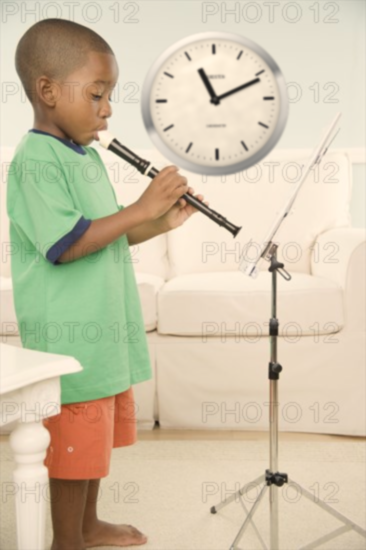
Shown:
11h11
